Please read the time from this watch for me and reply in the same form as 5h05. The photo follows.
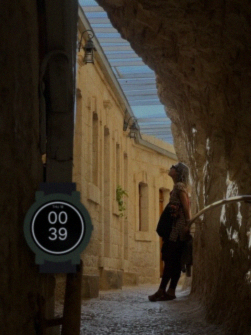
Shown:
0h39
